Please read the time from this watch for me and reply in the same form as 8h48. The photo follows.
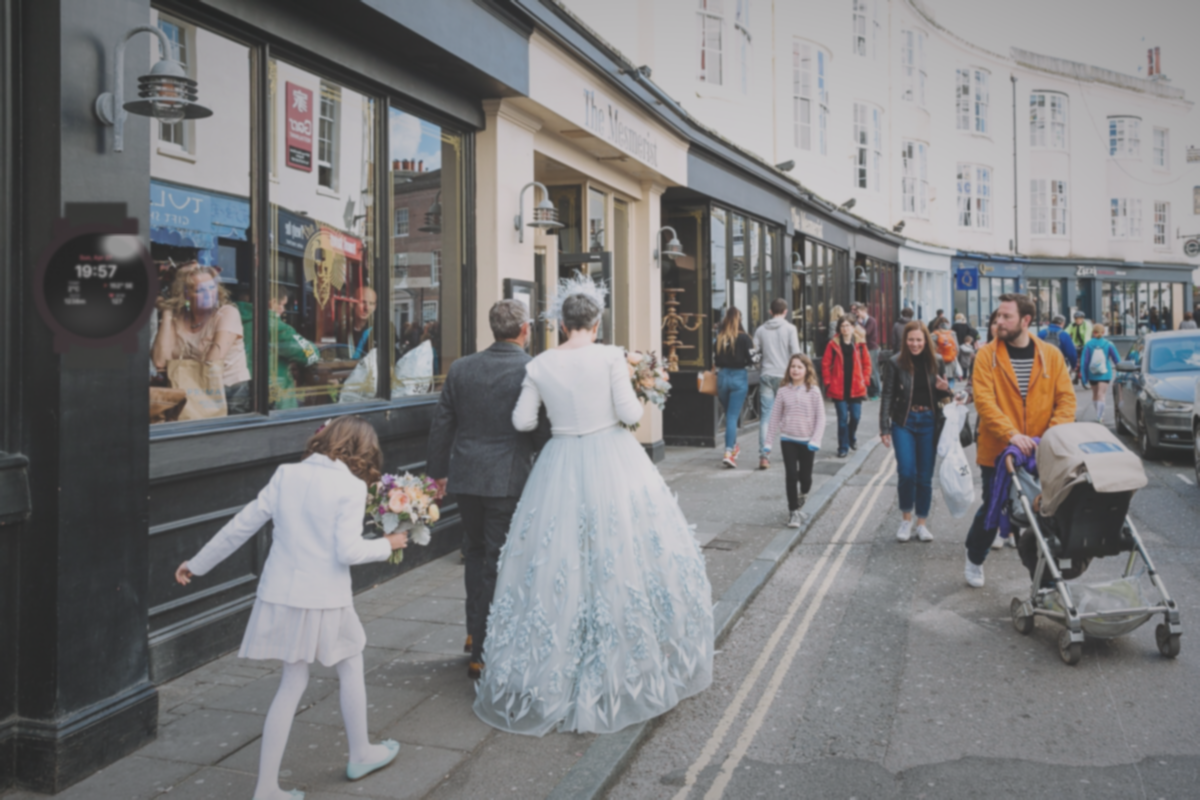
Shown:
19h57
